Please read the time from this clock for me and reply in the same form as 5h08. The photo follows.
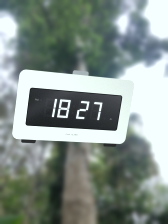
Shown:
18h27
